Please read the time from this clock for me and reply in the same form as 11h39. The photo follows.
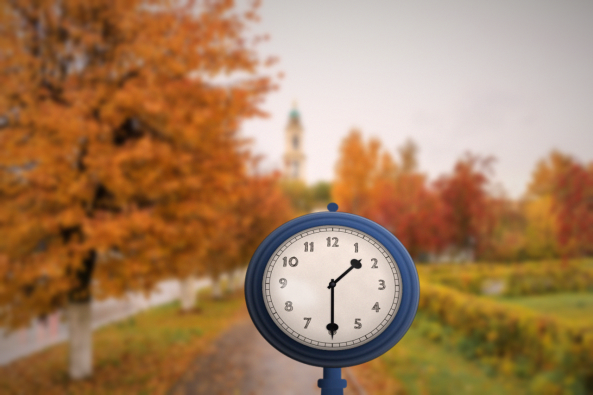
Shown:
1h30
